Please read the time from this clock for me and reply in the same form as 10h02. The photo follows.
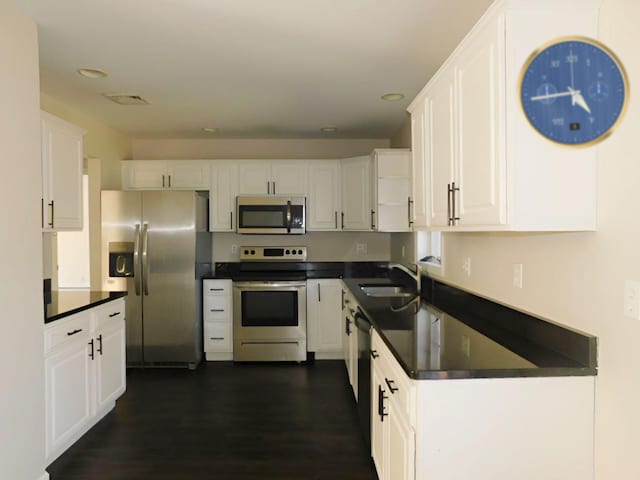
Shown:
4h44
